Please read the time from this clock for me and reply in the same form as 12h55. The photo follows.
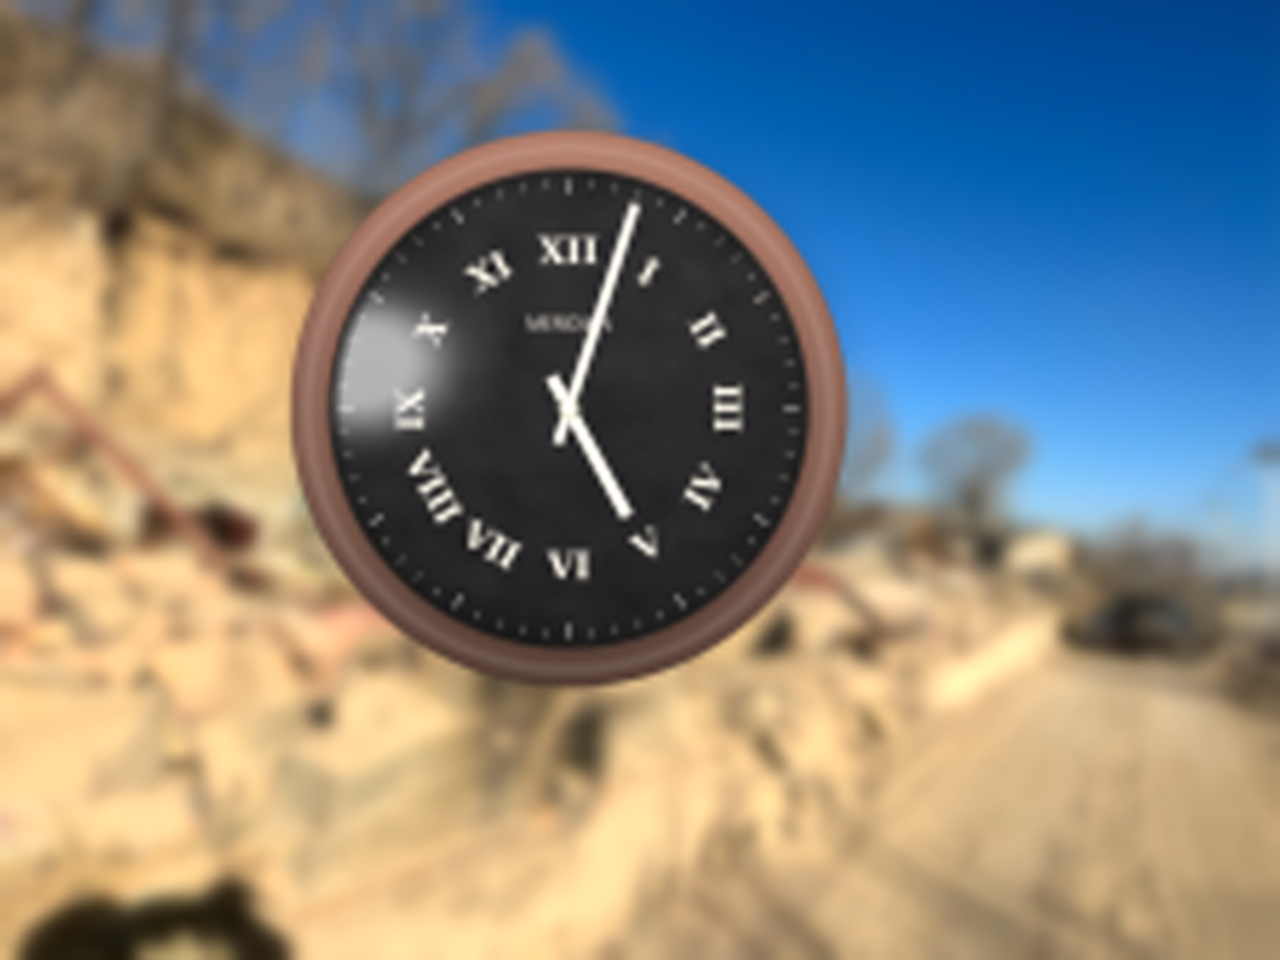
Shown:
5h03
